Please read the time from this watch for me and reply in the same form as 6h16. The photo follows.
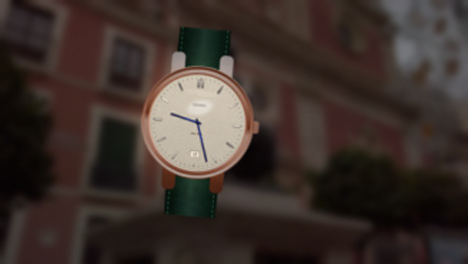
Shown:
9h27
